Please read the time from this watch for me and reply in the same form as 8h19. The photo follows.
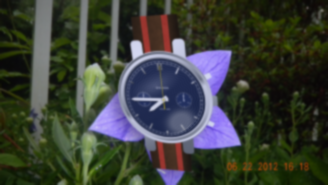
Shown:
7h45
